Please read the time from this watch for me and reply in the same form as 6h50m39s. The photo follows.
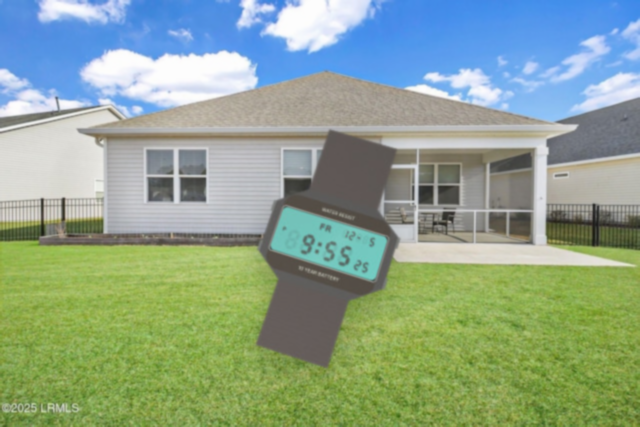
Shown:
9h55m25s
